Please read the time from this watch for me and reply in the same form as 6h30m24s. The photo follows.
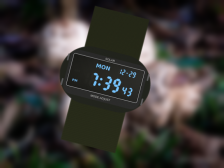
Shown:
7h39m43s
